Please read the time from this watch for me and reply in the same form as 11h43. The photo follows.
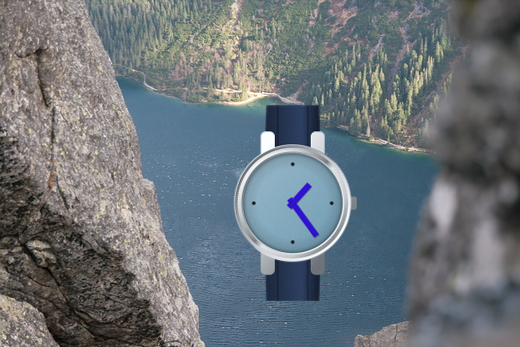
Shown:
1h24
